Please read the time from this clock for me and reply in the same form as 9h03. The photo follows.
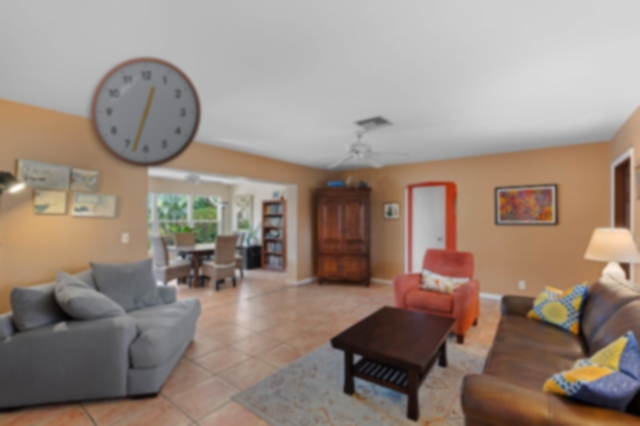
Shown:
12h33
